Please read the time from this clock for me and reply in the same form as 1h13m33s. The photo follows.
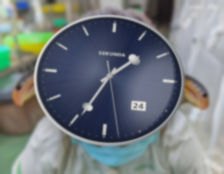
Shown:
1h34m28s
